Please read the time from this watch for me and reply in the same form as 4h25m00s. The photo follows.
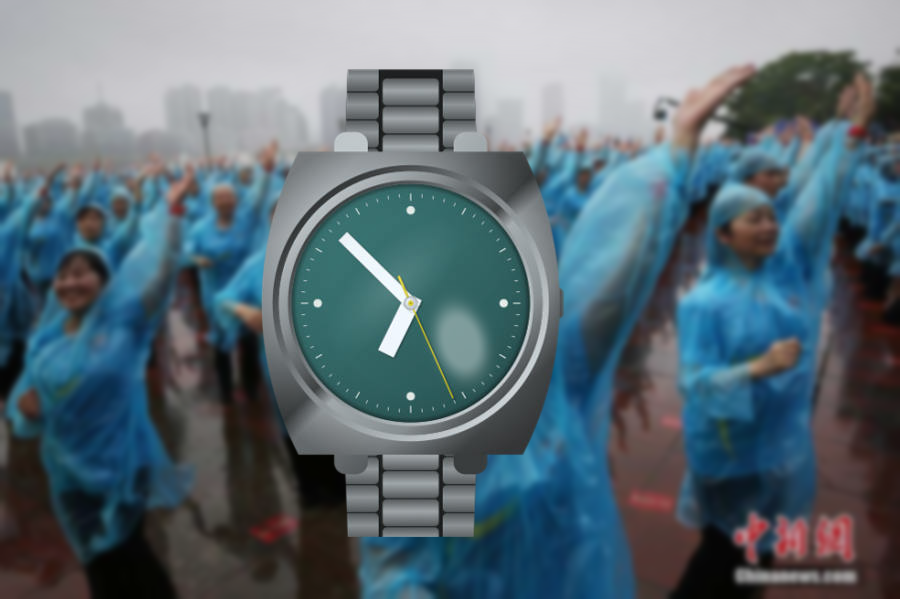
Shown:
6h52m26s
